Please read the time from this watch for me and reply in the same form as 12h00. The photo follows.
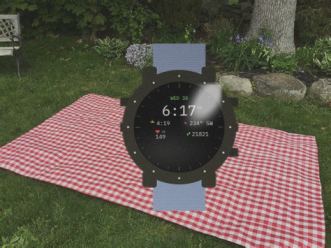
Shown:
6h17
